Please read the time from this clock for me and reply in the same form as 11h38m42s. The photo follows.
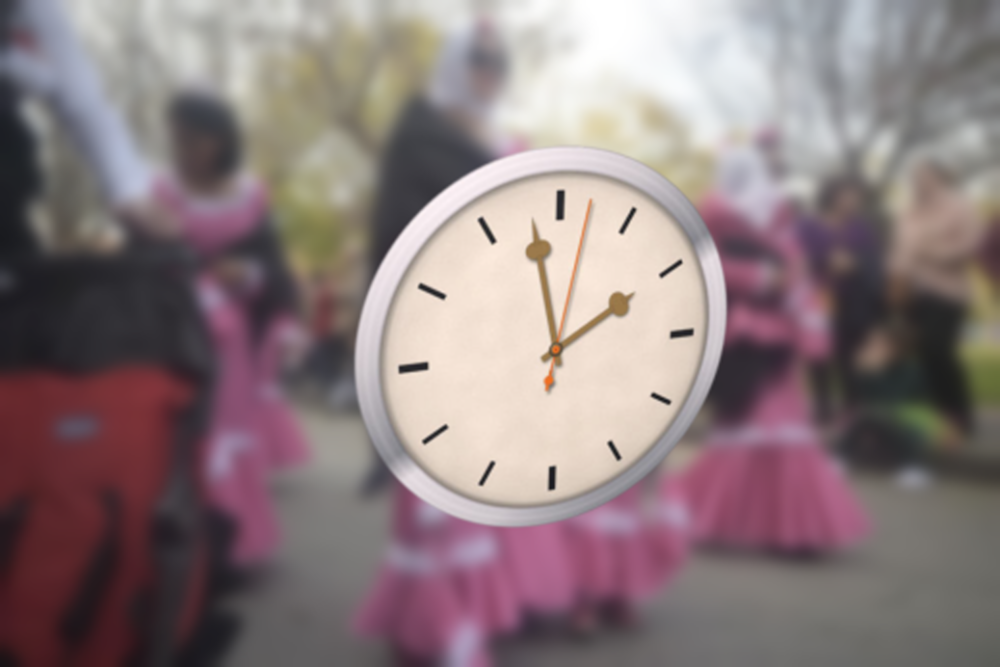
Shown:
1h58m02s
